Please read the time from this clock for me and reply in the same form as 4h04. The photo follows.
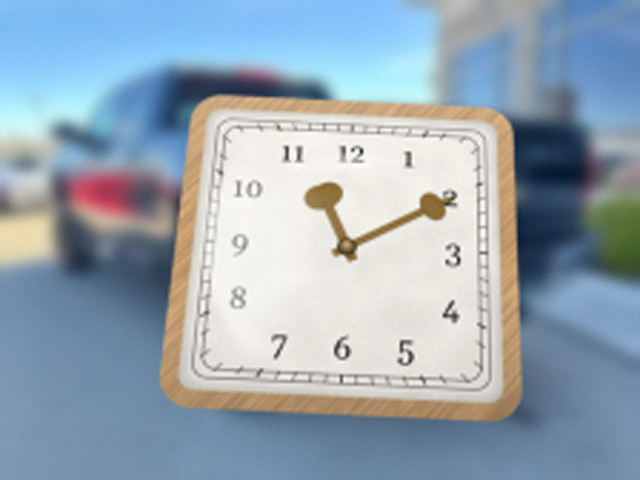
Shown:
11h10
